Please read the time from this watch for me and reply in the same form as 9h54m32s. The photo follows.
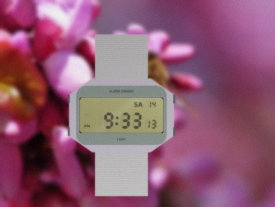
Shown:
9h33m13s
